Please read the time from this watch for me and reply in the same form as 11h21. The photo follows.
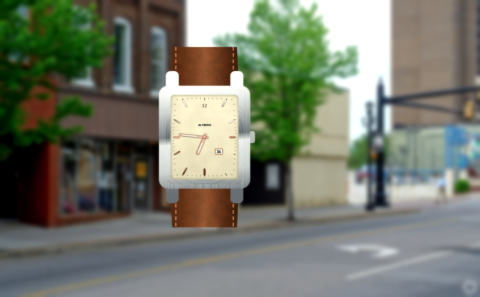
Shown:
6h46
